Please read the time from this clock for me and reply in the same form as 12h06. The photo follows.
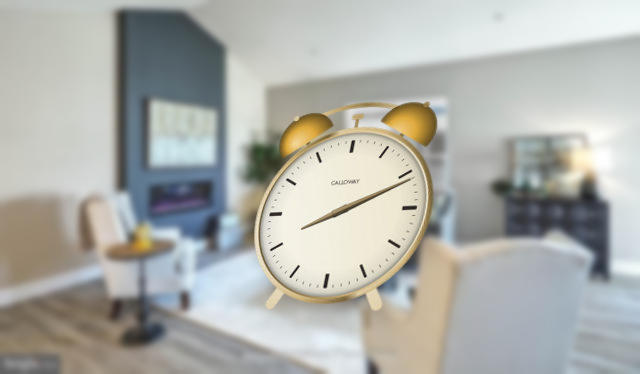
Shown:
8h11
